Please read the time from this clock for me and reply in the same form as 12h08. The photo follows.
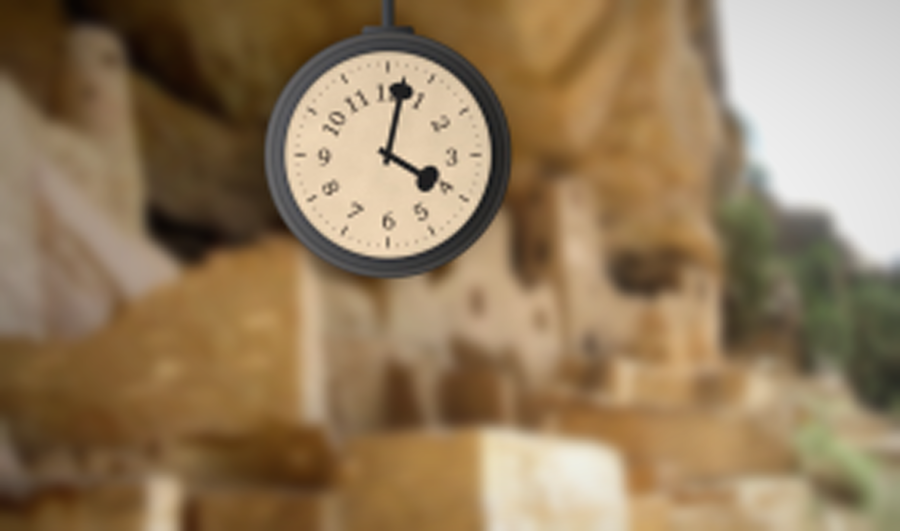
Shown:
4h02
